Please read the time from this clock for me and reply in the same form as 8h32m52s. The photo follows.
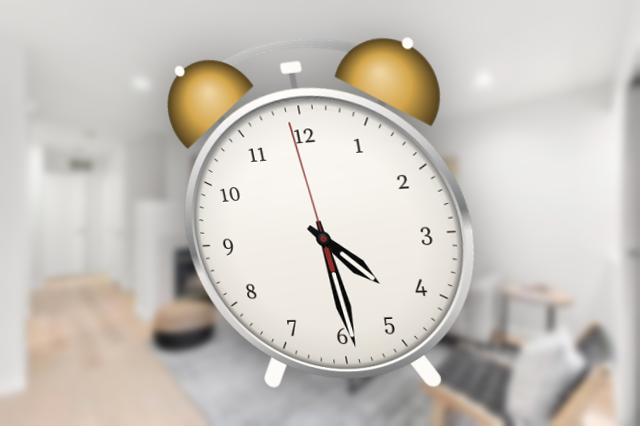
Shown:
4h28m59s
